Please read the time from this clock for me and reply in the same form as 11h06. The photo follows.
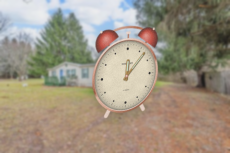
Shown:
12h07
